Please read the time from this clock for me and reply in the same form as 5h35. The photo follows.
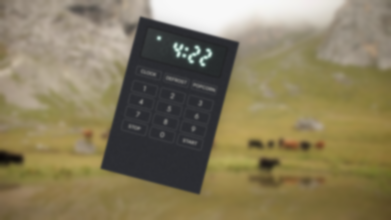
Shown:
4h22
